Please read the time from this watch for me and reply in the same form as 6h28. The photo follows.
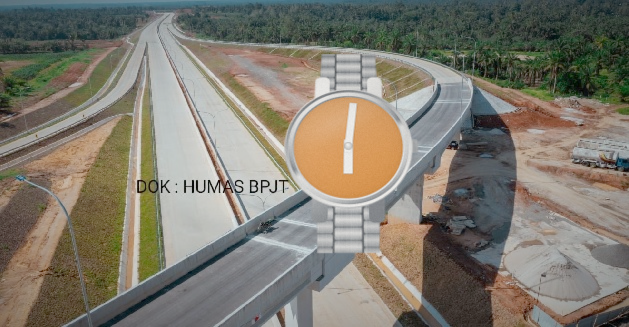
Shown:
6h01
